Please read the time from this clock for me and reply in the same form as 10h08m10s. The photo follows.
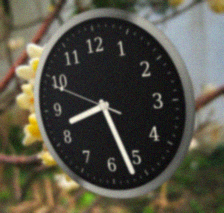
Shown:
8h26m49s
